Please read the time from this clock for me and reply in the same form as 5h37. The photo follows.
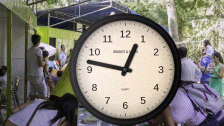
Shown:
12h47
